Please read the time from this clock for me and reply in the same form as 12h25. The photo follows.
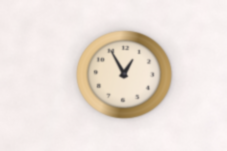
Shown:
12h55
